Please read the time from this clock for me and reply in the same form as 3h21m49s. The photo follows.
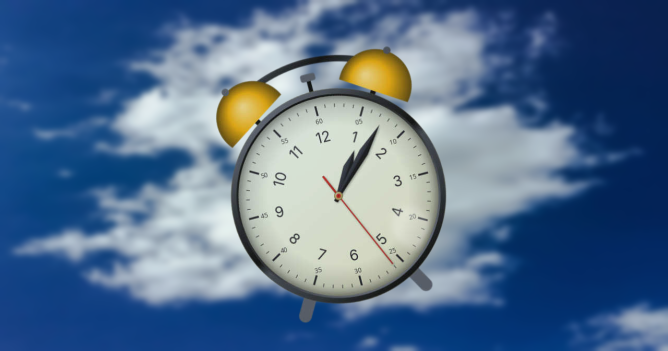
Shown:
1h07m26s
